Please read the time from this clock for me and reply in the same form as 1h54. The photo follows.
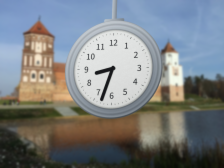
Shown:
8h33
